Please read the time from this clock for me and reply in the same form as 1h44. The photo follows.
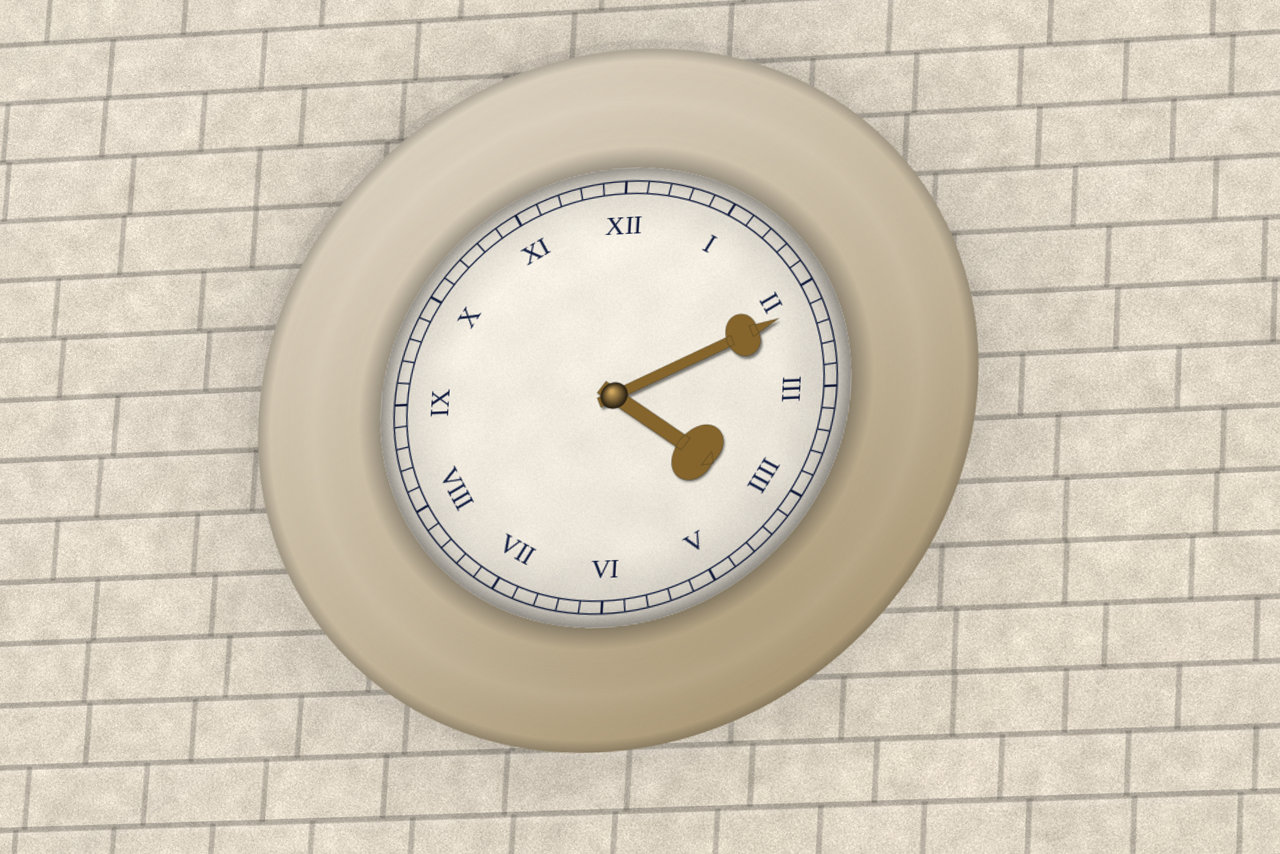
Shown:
4h11
